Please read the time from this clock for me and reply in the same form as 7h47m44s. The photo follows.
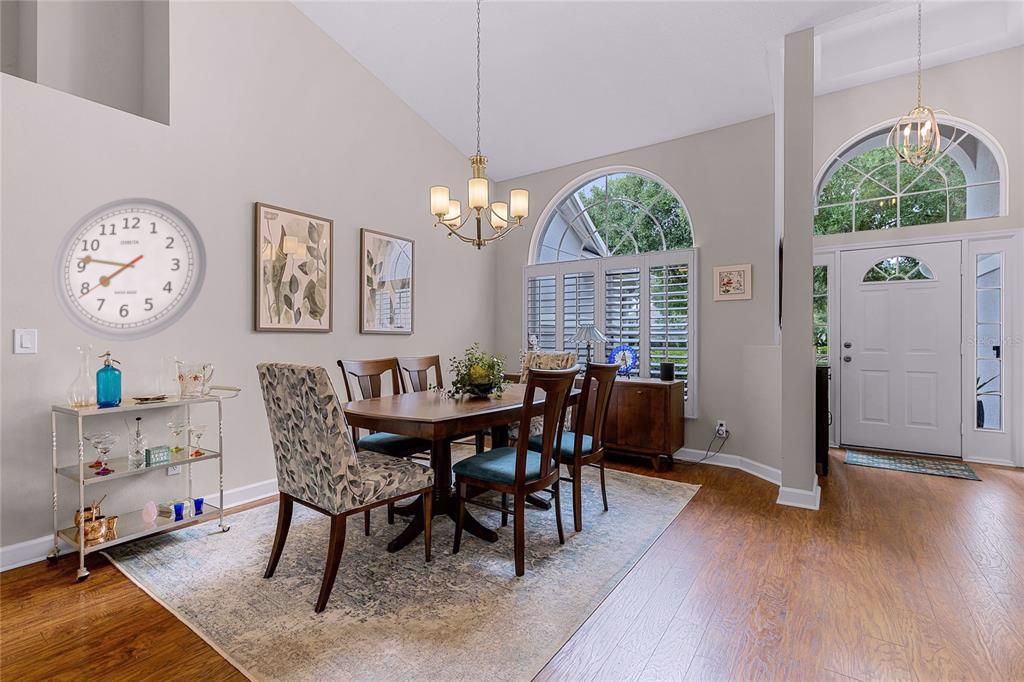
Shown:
7h46m39s
